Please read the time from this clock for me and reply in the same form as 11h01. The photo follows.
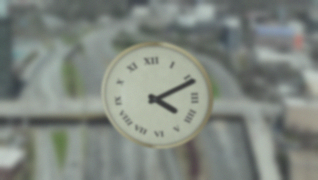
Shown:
4h11
